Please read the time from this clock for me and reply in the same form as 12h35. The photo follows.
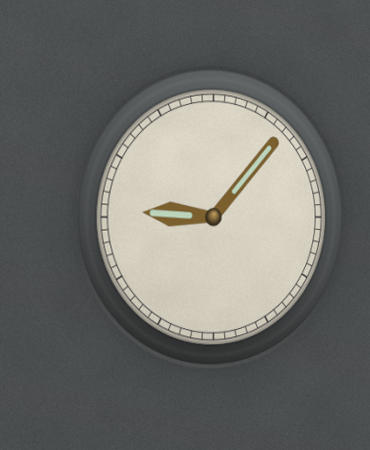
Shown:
9h07
